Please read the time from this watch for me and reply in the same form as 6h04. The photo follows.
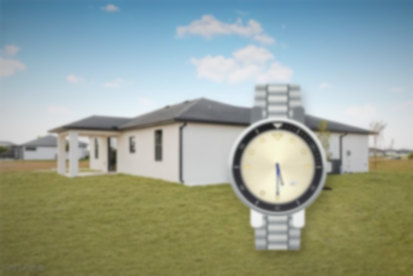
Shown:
5h30
